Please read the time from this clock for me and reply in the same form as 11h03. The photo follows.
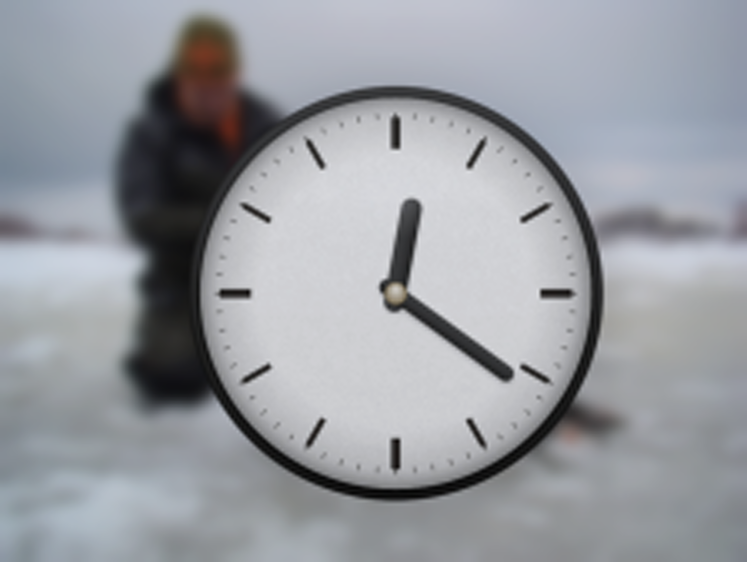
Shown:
12h21
